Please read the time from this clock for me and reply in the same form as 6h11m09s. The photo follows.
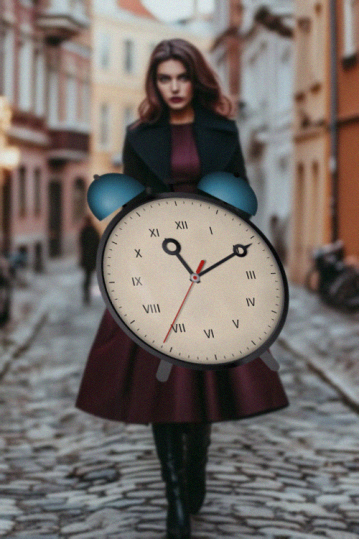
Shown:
11h10m36s
